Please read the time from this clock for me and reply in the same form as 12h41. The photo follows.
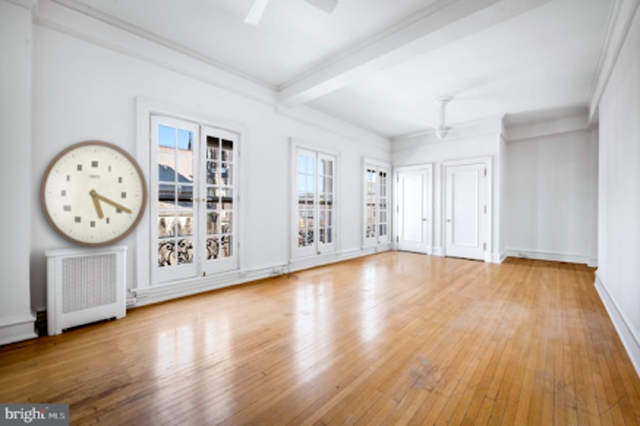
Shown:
5h19
